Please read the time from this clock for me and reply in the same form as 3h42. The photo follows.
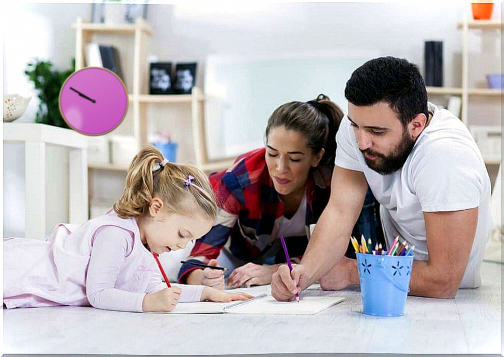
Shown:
9h50
